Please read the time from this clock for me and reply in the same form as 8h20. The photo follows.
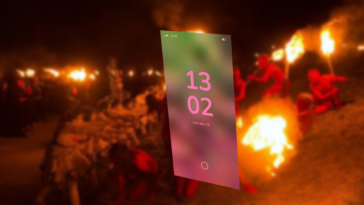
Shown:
13h02
